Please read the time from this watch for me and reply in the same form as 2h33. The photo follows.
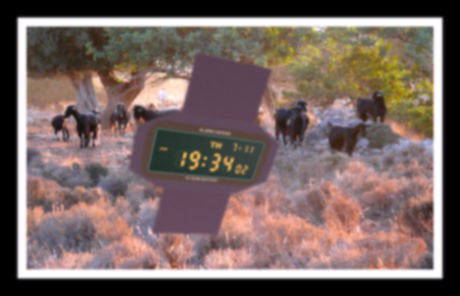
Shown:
19h34
